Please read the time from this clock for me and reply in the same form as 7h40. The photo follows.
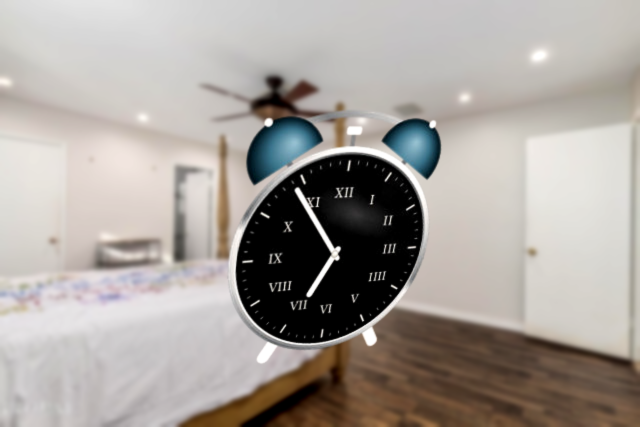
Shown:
6h54
